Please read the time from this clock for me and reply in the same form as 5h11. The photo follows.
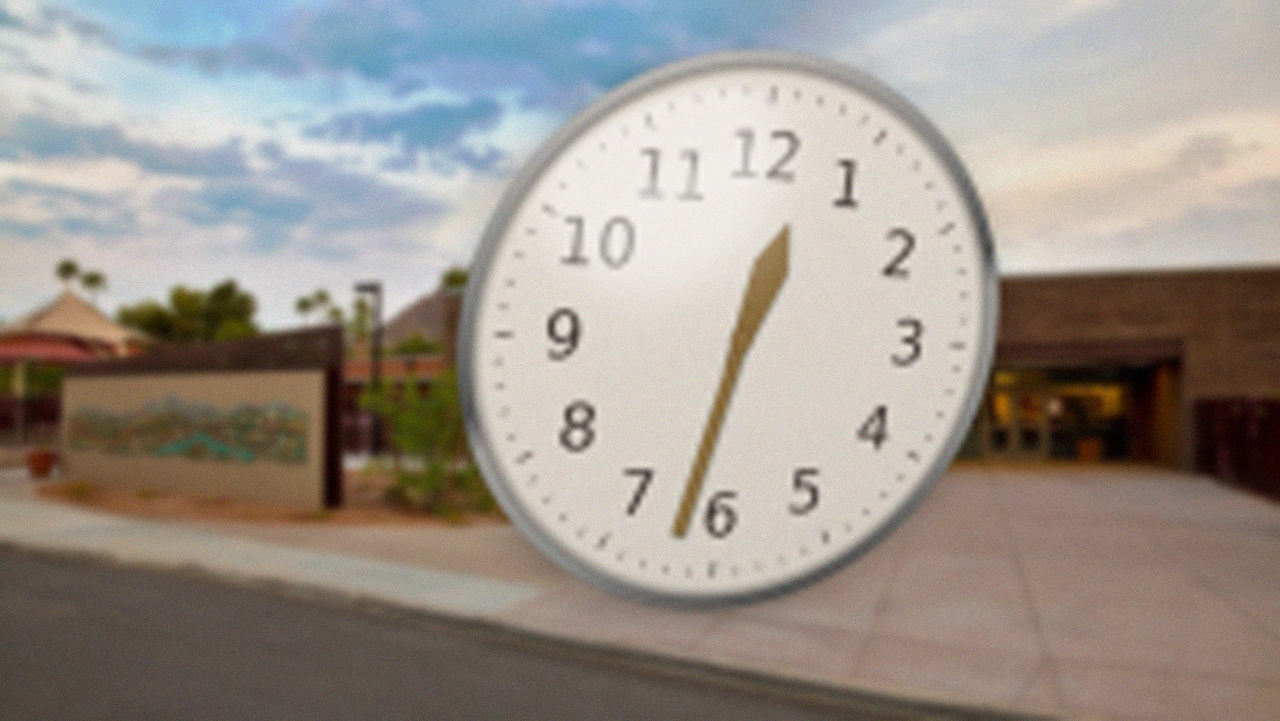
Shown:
12h32
